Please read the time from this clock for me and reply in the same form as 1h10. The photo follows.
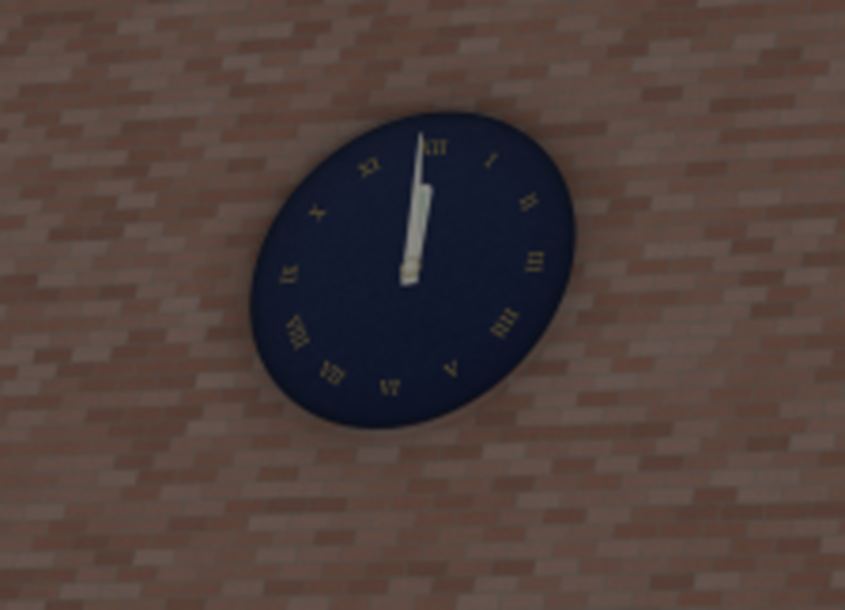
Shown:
11h59
